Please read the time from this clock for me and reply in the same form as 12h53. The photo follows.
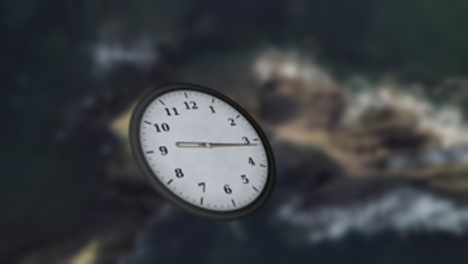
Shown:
9h16
